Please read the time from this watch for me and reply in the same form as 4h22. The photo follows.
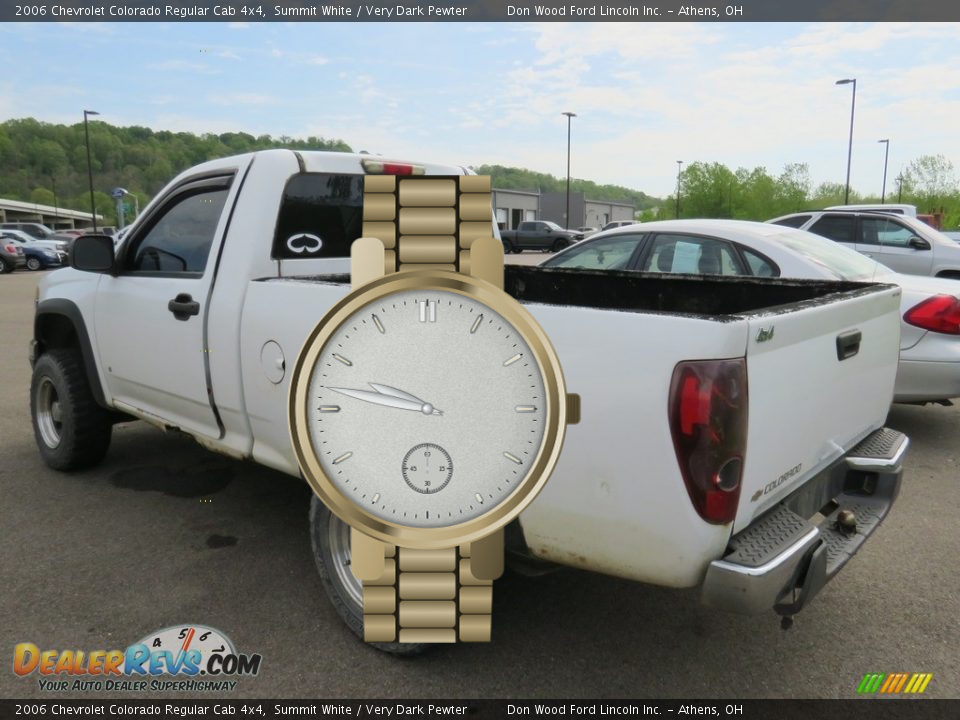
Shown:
9h47
